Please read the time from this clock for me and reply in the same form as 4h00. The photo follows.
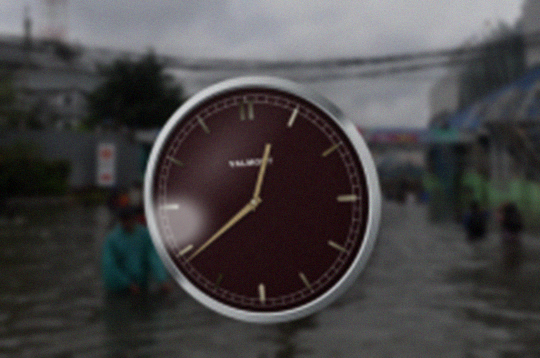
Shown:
12h39
